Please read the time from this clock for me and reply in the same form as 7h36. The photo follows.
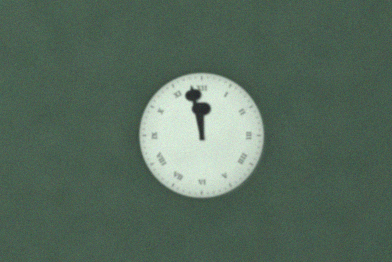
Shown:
11h58
